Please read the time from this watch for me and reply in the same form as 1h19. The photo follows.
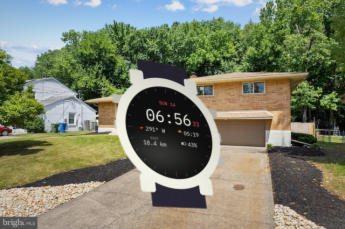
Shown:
6h56
